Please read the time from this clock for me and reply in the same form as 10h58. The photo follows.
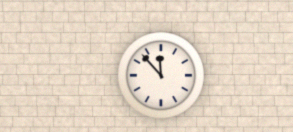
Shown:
11h53
